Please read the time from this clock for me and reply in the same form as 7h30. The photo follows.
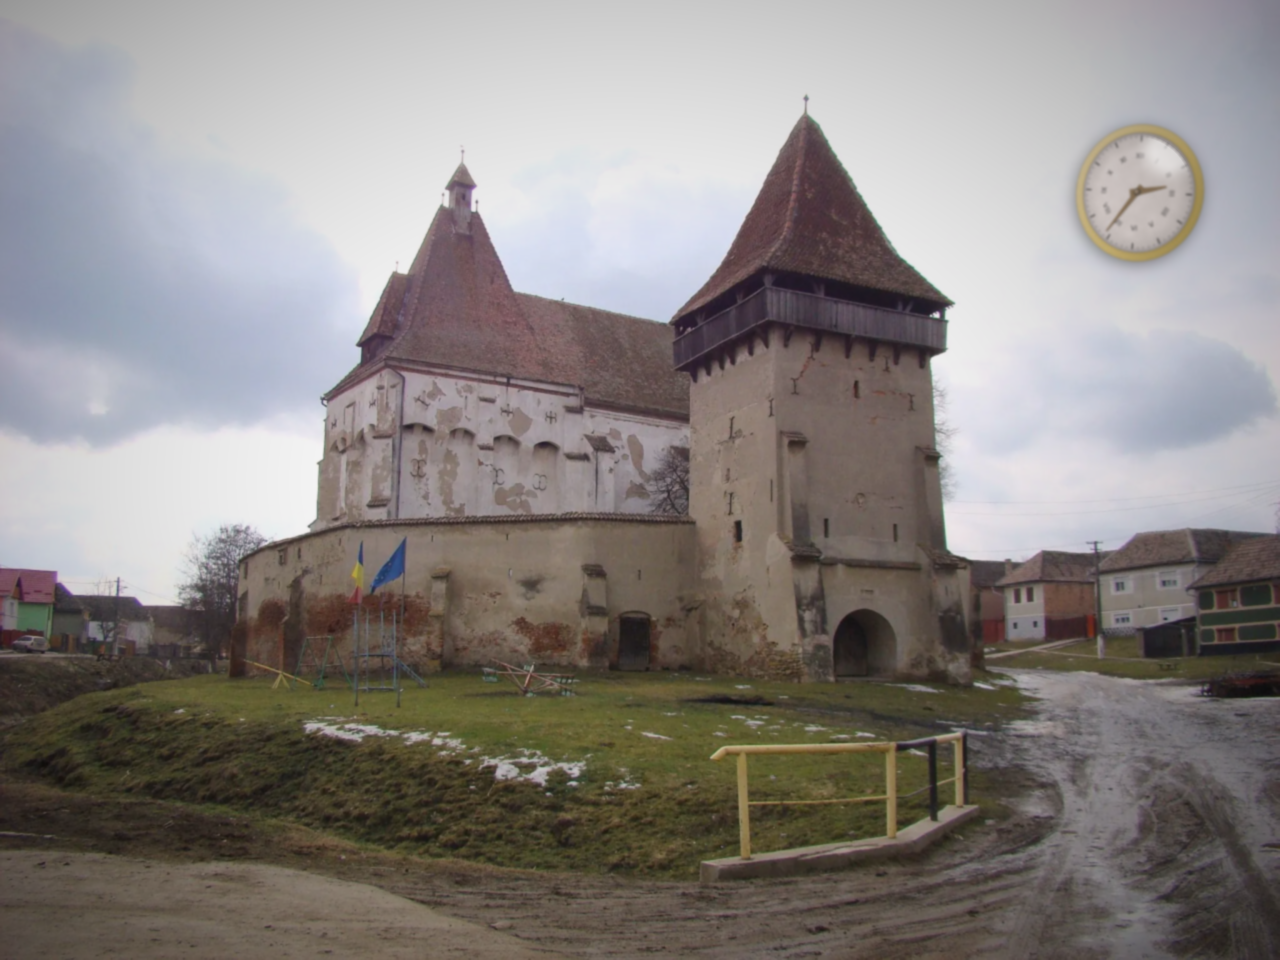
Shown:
2h36
